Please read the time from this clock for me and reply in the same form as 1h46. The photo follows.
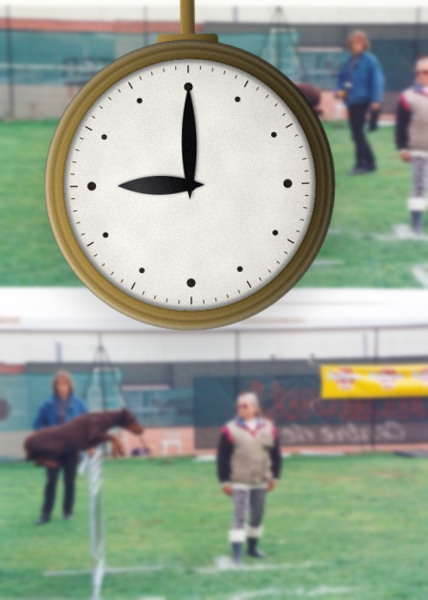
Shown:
9h00
